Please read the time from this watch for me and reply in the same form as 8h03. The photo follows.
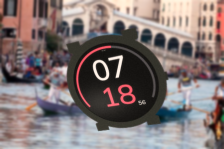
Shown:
7h18
